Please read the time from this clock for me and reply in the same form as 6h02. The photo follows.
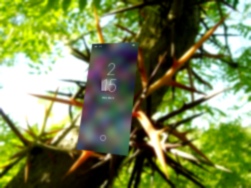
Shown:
2h15
